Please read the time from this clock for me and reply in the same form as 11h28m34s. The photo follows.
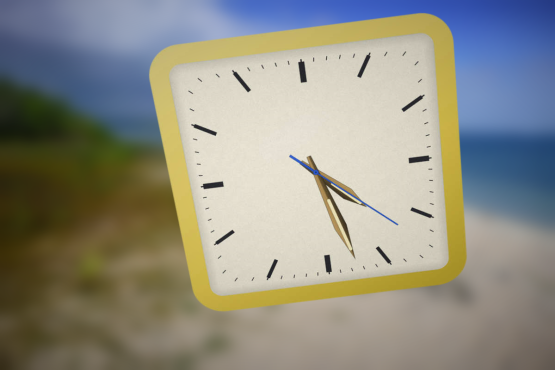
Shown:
4h27m22s
